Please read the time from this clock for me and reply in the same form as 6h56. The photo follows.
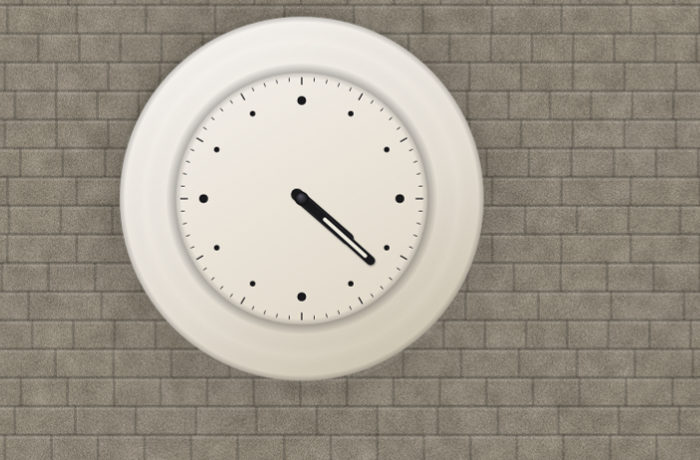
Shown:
4h22
